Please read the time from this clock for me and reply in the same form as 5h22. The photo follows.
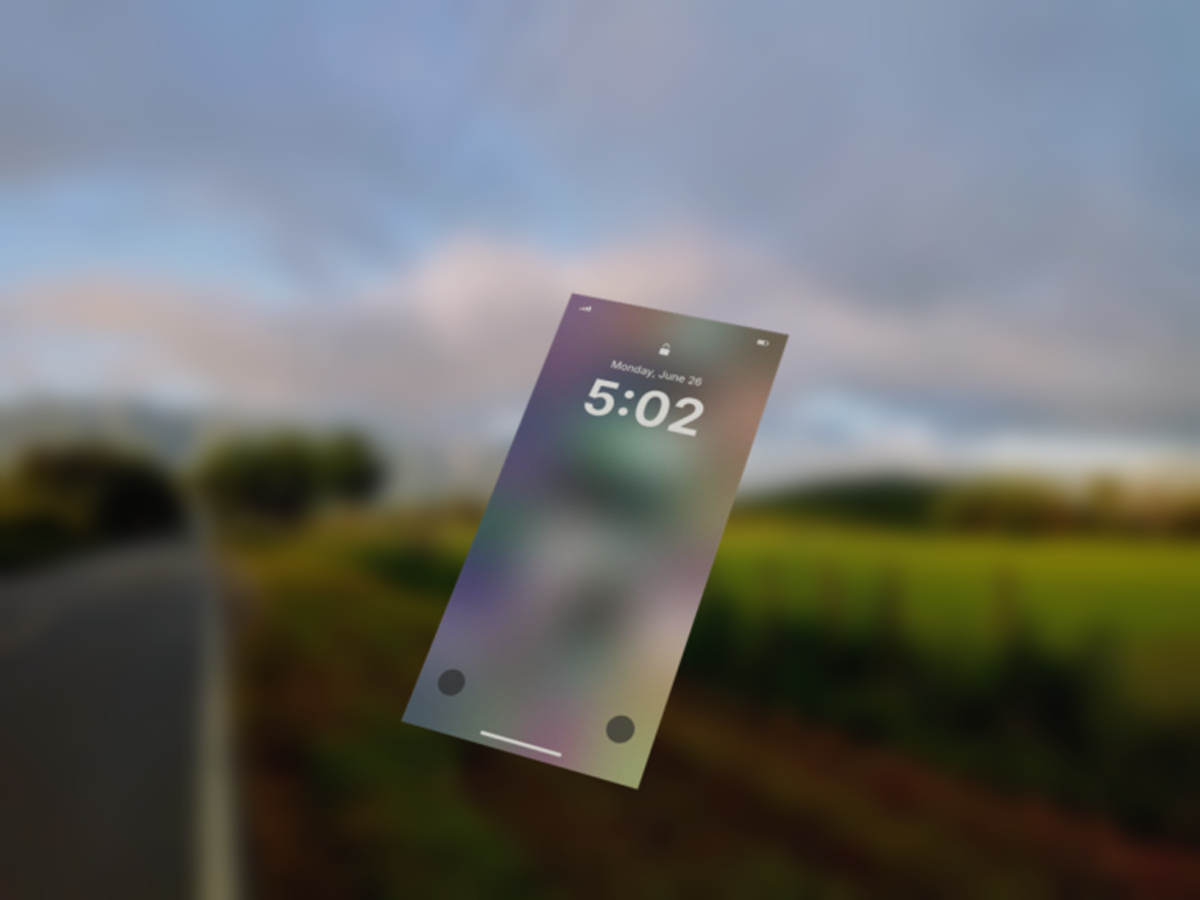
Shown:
5h02
